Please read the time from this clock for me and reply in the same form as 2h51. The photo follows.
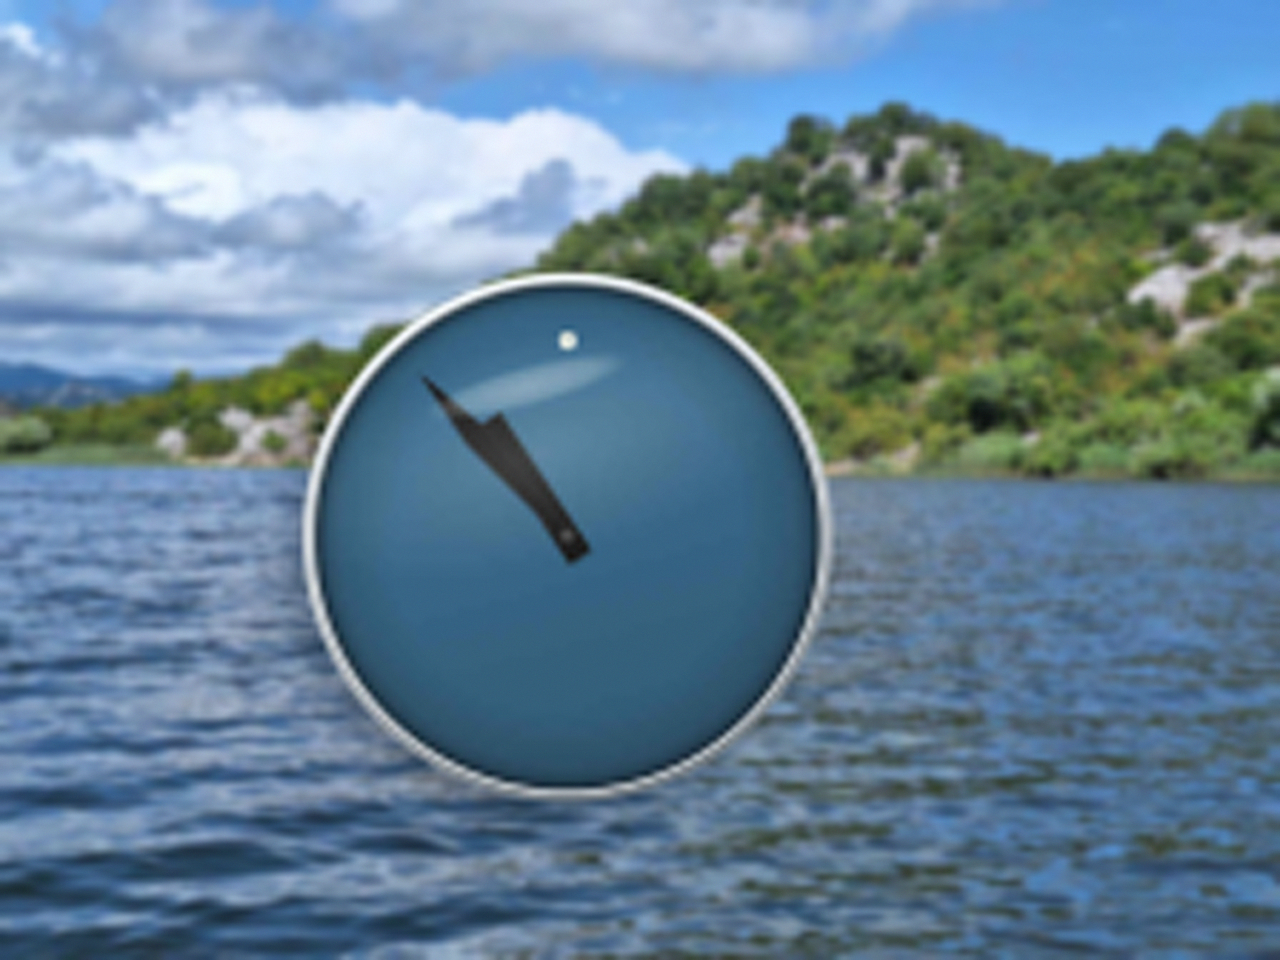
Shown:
10h53
